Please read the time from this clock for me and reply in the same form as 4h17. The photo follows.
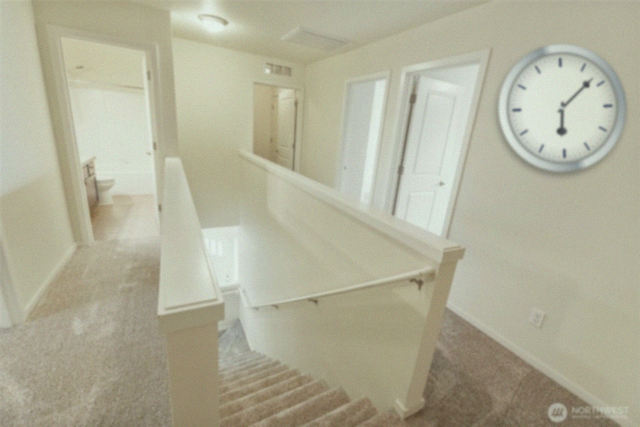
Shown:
6h08
